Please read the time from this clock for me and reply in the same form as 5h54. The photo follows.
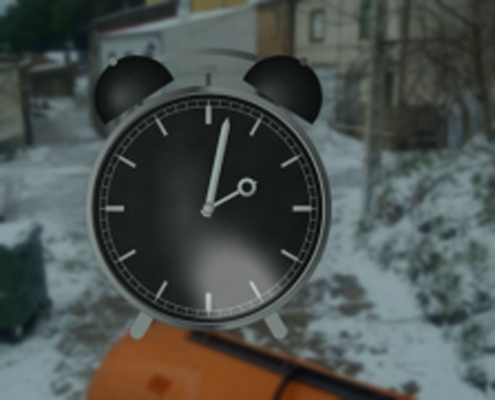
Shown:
2h02
